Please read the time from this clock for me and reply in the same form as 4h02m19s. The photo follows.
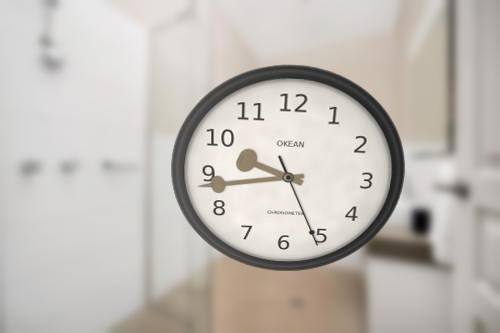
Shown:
9h43m26s
